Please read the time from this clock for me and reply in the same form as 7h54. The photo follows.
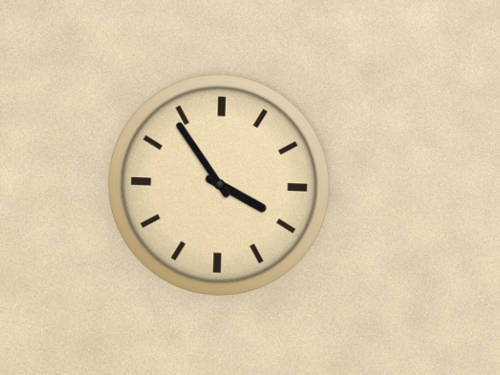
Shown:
3h54
